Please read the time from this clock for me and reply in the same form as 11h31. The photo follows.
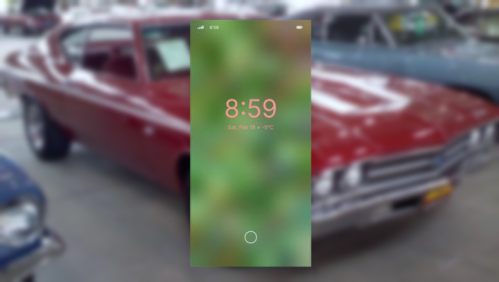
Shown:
8h59
